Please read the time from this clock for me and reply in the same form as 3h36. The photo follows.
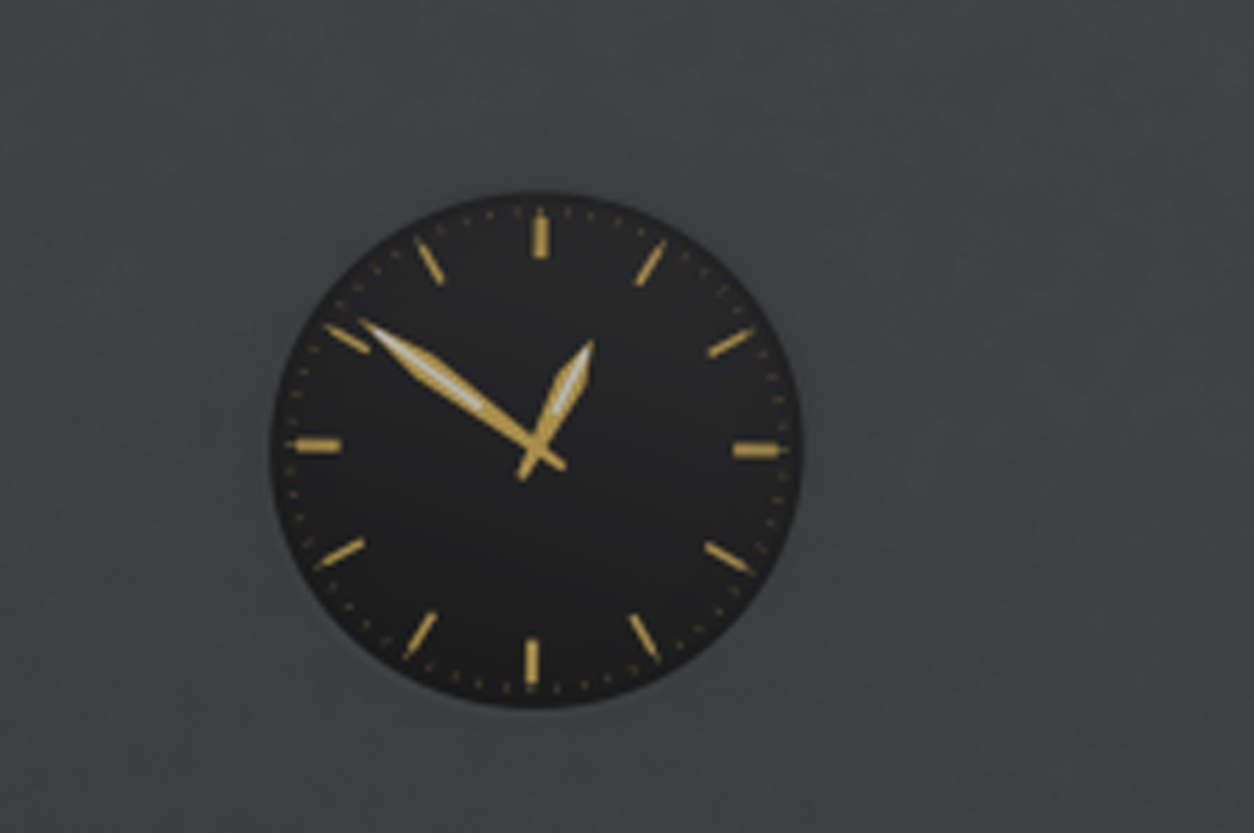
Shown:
12h51
